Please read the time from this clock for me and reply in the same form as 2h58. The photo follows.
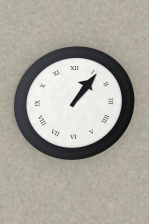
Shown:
1h06
